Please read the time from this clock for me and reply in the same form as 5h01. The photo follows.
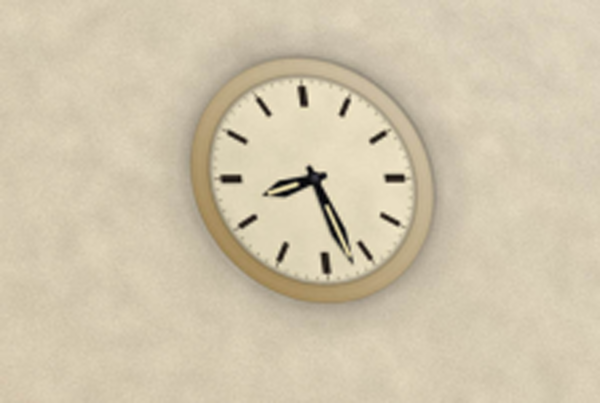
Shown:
8h27
